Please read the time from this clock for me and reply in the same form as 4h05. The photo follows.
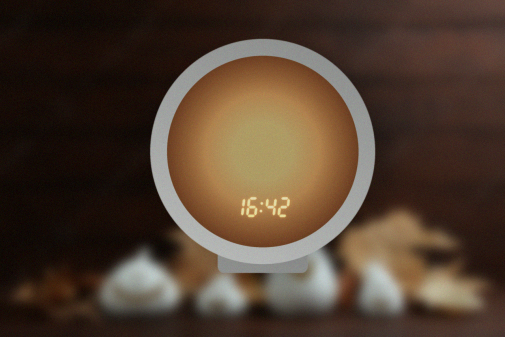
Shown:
16h42
